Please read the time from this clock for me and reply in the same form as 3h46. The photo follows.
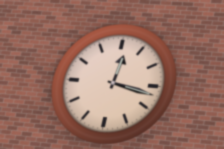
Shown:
12h17
